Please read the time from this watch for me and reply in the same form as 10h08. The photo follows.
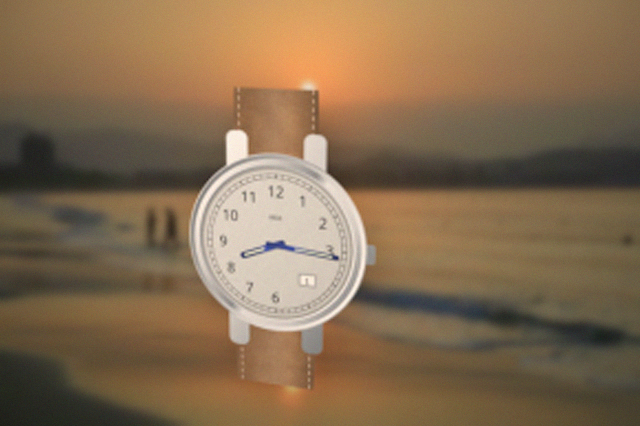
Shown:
8h16
